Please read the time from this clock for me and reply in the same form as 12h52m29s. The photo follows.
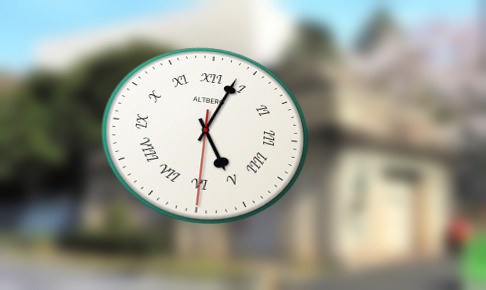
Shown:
5h03m30s
